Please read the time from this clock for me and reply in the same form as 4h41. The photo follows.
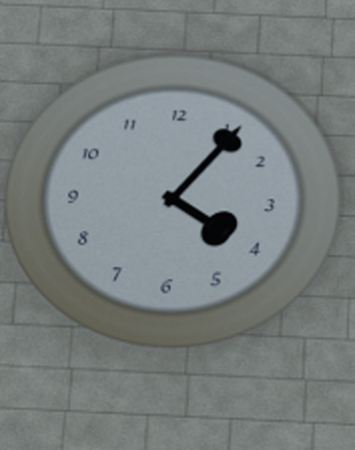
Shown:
4h06
